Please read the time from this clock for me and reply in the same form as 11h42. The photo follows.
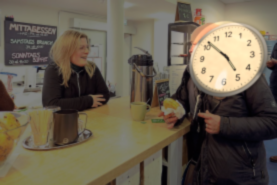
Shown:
4h52
